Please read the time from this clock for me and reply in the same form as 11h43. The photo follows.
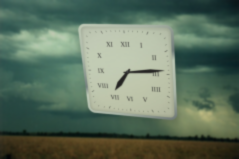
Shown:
7h14
